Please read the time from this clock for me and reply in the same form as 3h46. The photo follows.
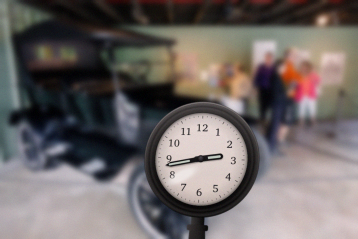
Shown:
2h43
